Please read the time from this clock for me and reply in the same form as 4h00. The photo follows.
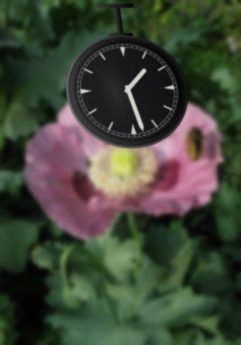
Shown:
1h28
